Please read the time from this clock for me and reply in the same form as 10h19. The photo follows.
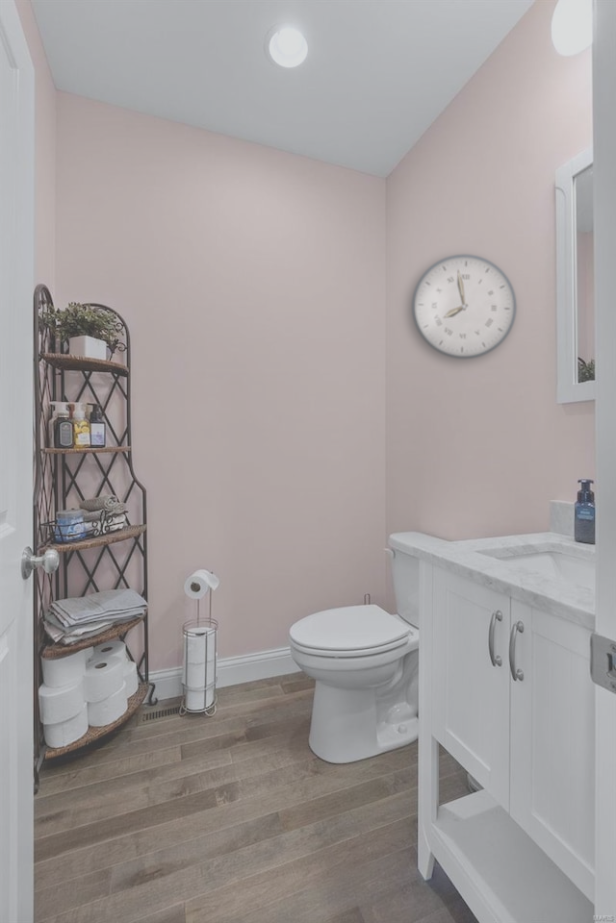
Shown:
7h58
